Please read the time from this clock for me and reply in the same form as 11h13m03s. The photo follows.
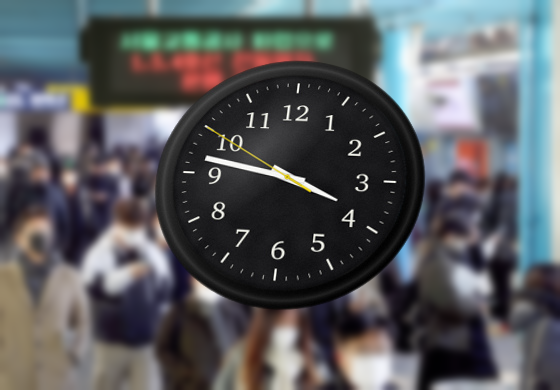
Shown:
3h46m50s
